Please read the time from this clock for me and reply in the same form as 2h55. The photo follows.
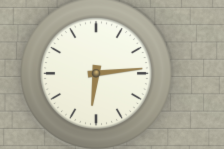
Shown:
6h14
